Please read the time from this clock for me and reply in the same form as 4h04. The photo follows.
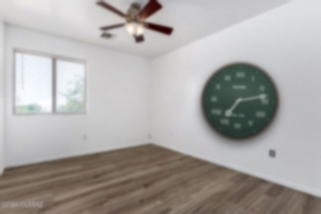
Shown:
7h13
